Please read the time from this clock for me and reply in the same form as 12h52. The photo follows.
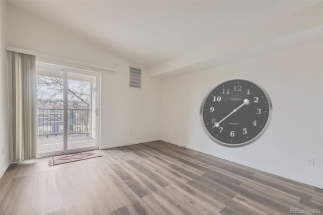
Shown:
1h38
